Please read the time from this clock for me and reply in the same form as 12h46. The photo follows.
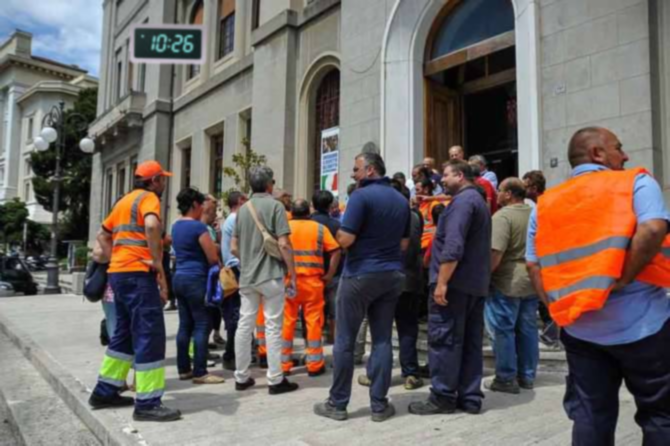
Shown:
10h26
